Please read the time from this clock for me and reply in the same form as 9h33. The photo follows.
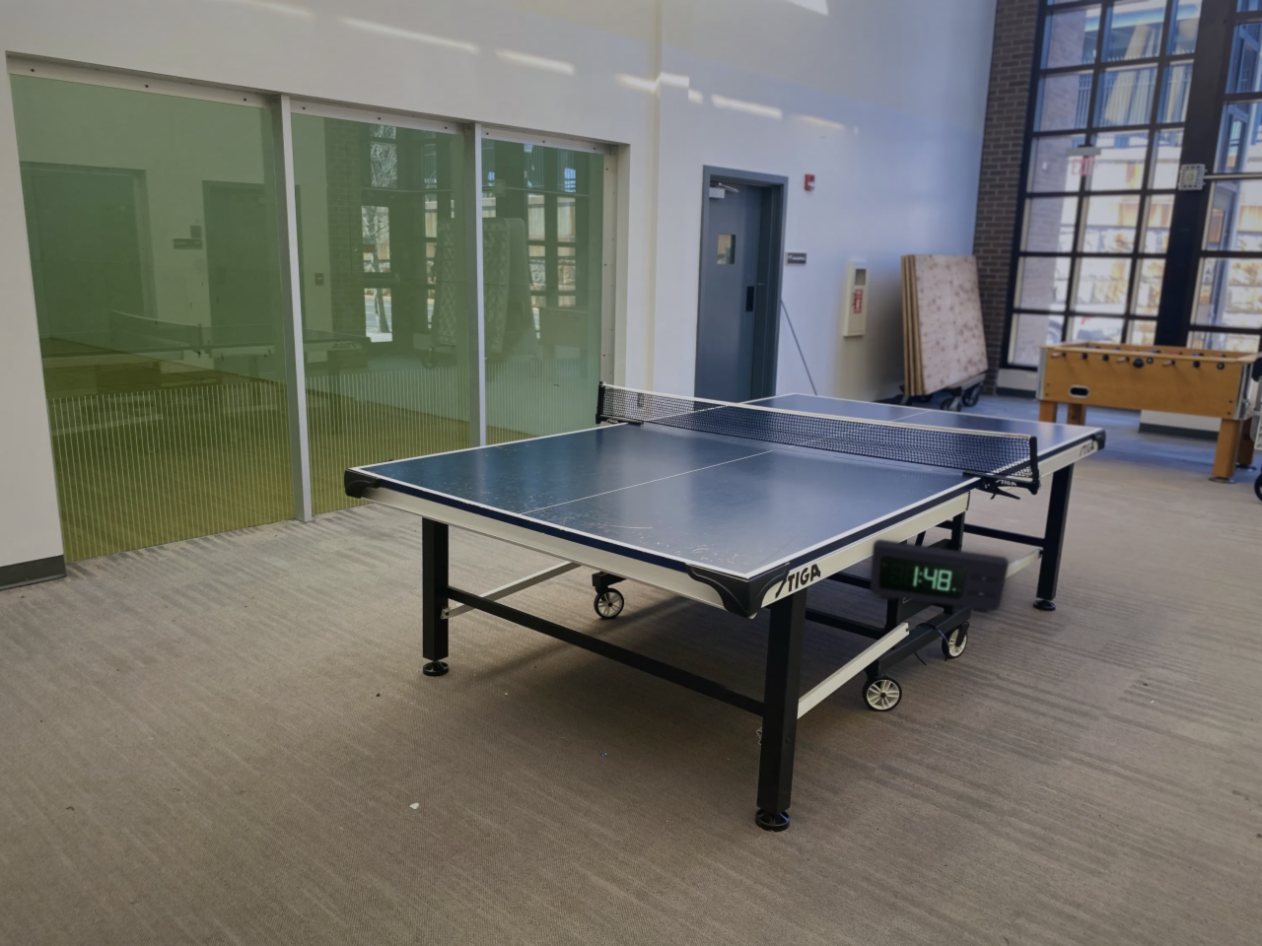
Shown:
1h48
